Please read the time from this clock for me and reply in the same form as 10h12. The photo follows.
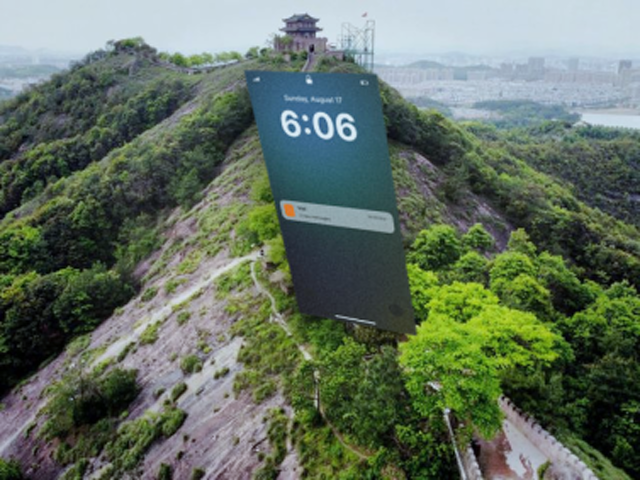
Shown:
6h06
